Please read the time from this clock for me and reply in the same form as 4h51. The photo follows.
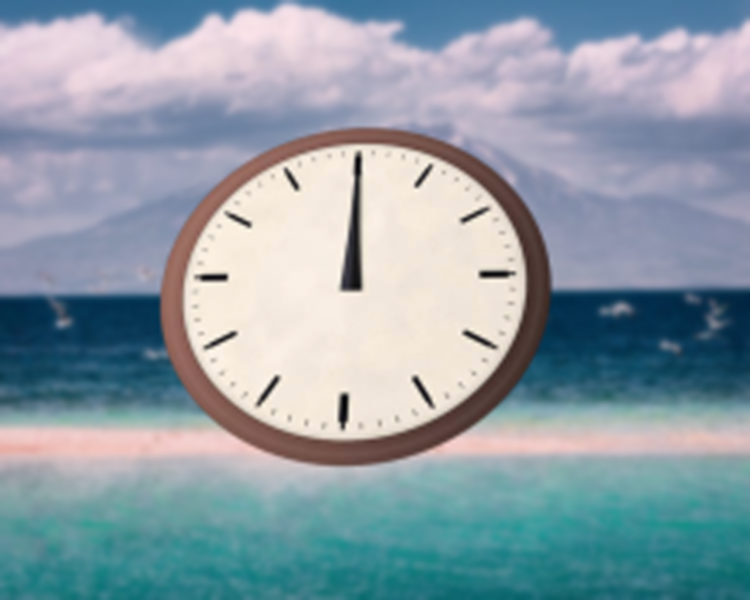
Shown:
12h00
